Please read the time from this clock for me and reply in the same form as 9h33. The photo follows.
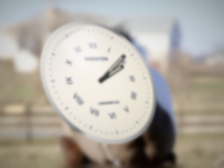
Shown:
2h09
